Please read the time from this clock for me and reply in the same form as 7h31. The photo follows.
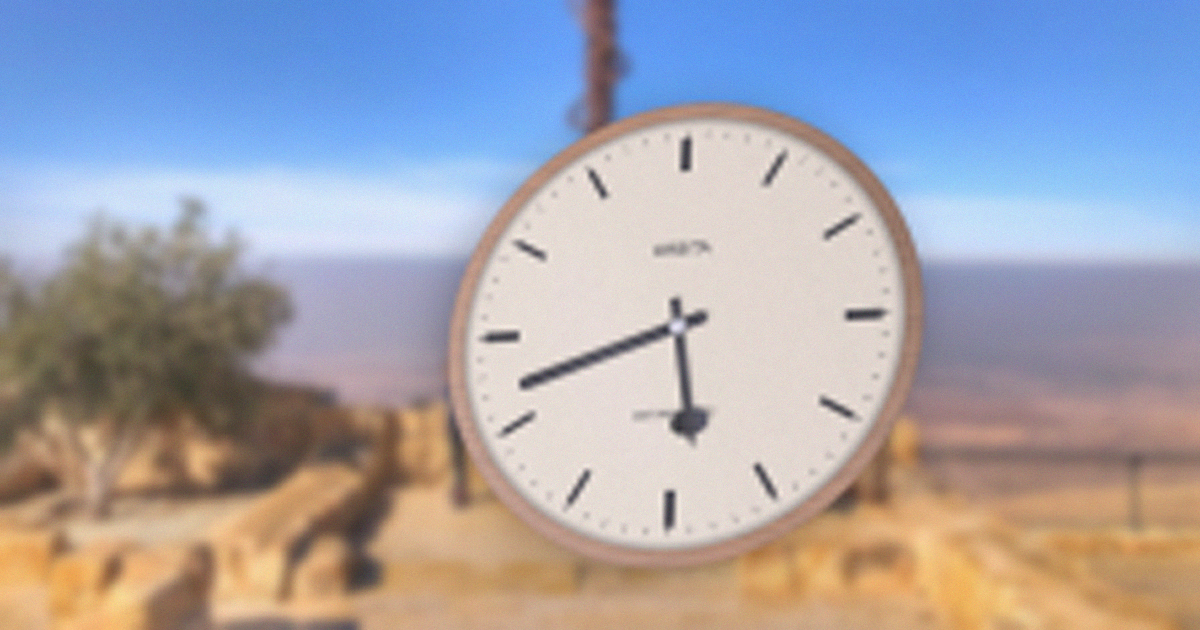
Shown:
5h42
